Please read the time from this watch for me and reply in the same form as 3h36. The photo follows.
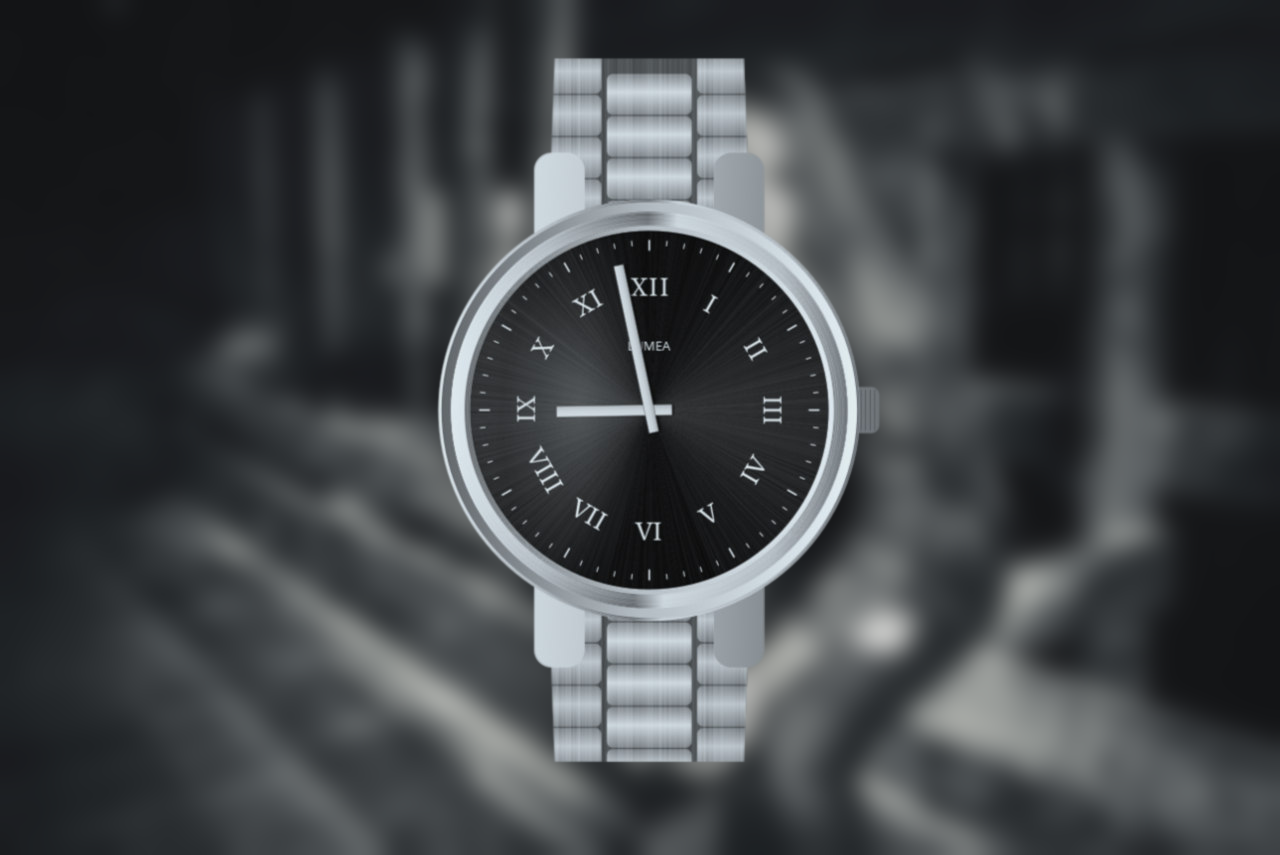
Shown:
8h58
